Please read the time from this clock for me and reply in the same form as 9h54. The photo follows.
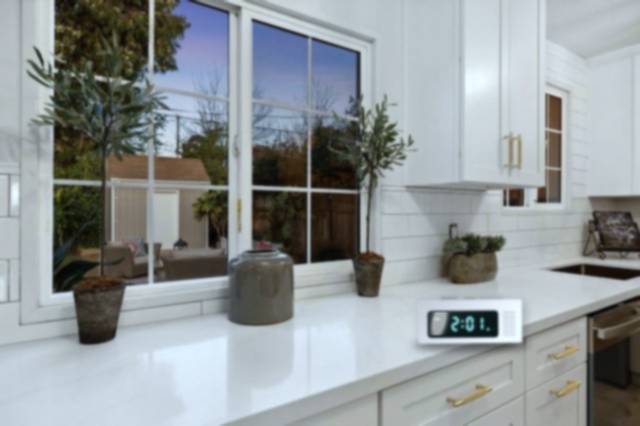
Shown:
2h01
